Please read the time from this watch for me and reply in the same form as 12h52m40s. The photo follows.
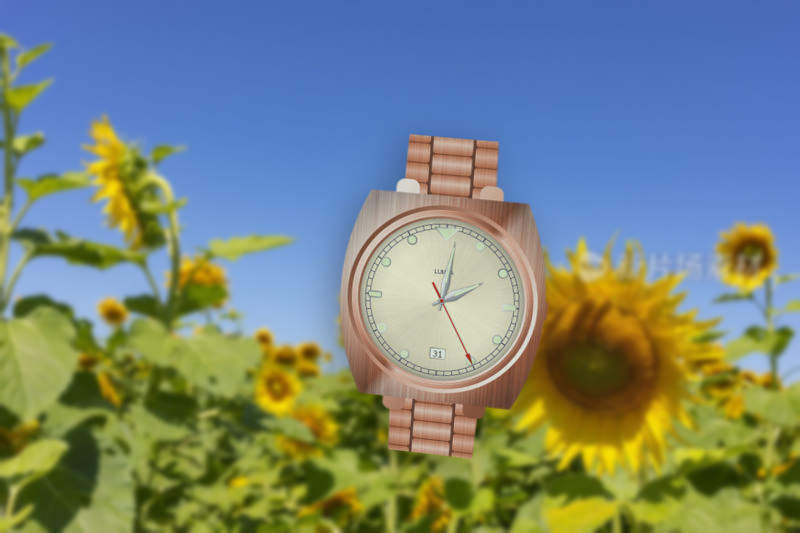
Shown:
2h01m25s
